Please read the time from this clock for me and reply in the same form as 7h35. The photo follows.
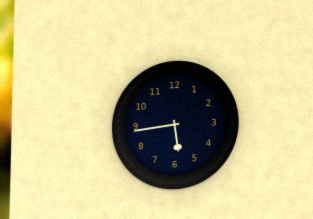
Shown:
5h44
